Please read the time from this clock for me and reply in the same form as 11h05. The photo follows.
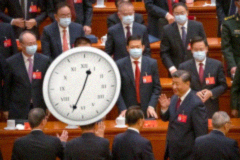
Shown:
12h34
